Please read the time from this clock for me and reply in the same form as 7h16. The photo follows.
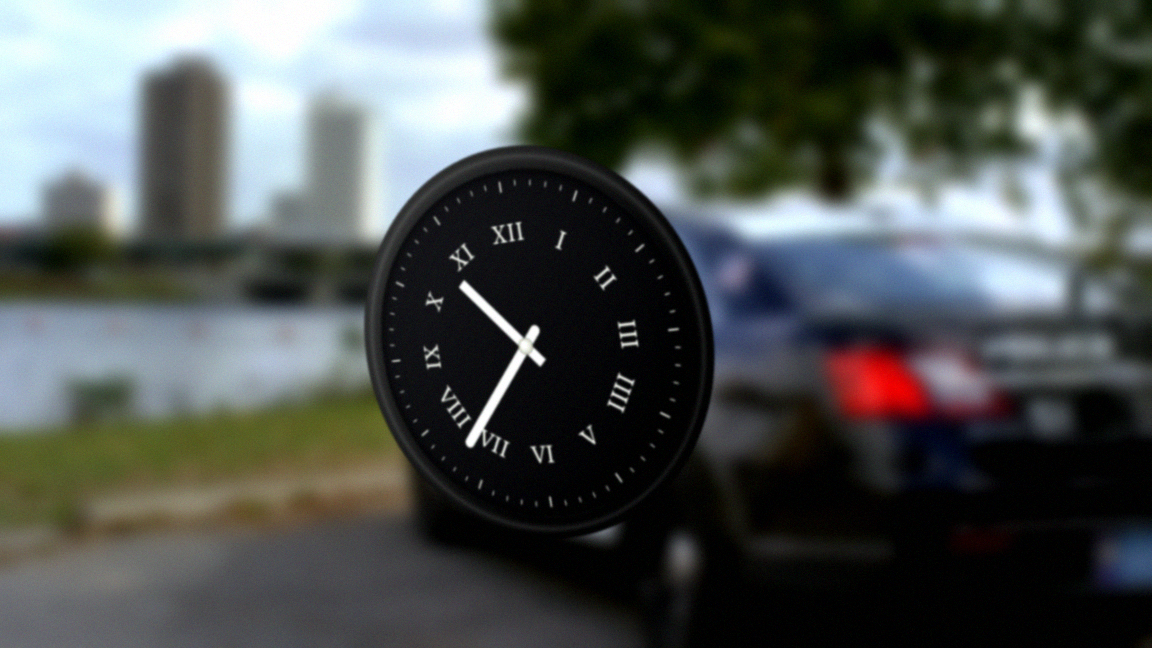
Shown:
10h37
